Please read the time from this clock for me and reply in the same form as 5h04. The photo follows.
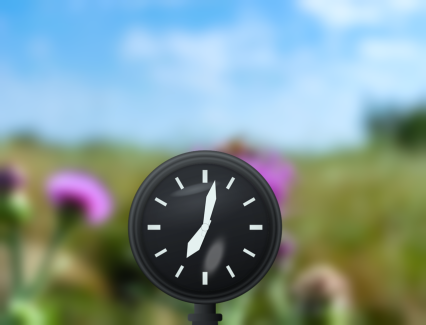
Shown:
7h02
